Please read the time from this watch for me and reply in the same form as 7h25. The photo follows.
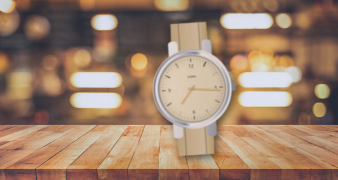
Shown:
7h16
